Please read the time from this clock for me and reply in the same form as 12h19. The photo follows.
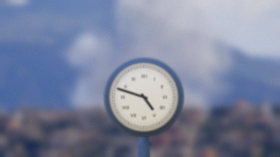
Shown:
4h48
